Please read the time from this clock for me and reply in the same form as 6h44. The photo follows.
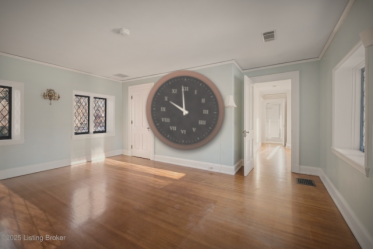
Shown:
9h59
